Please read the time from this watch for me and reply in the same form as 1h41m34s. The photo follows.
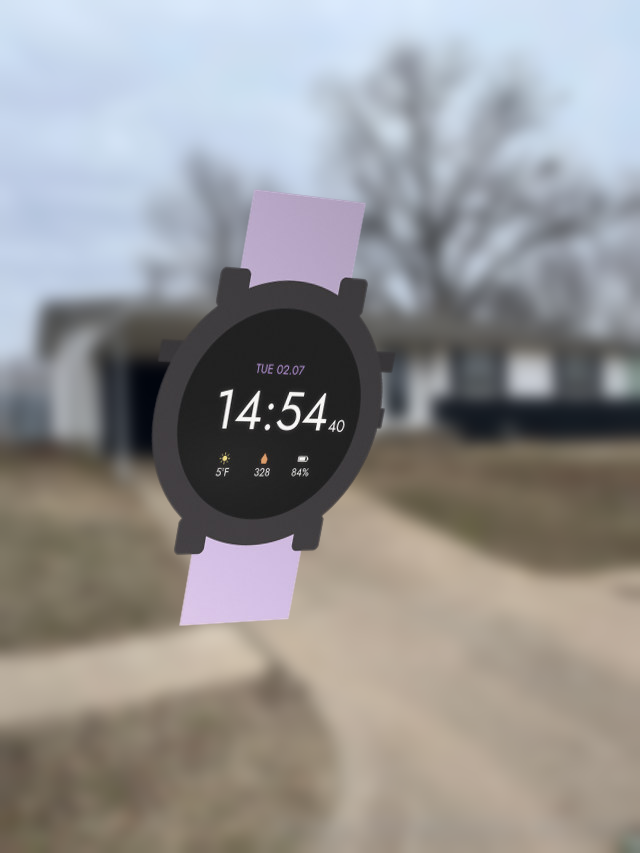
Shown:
14h54m40s
